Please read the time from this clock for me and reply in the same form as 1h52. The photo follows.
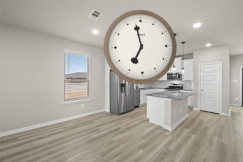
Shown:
6h58
